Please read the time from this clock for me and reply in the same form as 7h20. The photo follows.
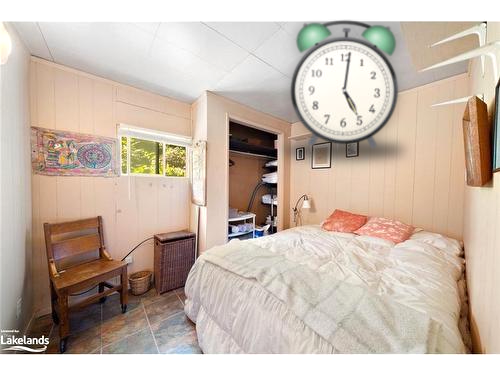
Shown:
5h01
